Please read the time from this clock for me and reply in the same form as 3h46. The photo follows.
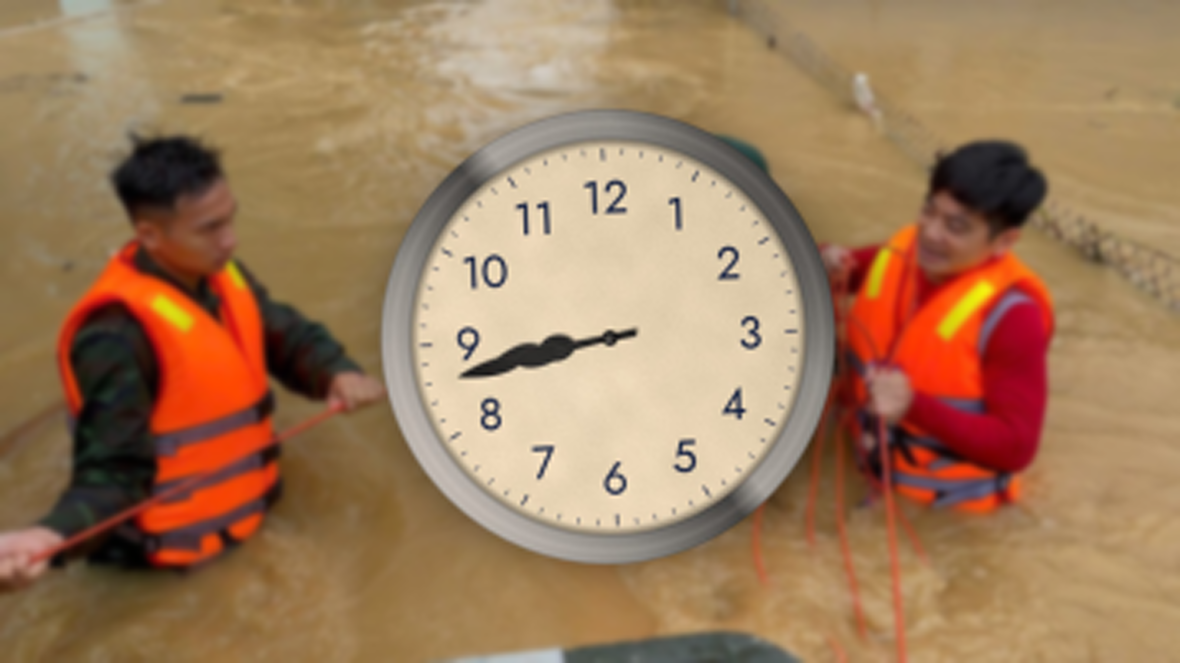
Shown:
8h43
